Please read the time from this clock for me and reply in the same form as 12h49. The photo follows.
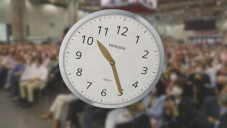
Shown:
10h25
